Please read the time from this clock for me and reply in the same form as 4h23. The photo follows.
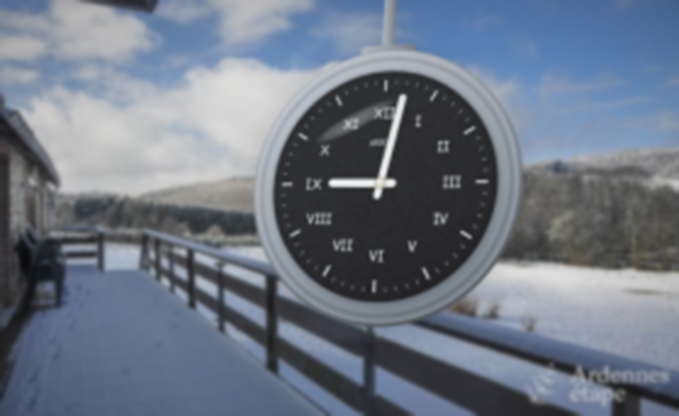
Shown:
9h02
